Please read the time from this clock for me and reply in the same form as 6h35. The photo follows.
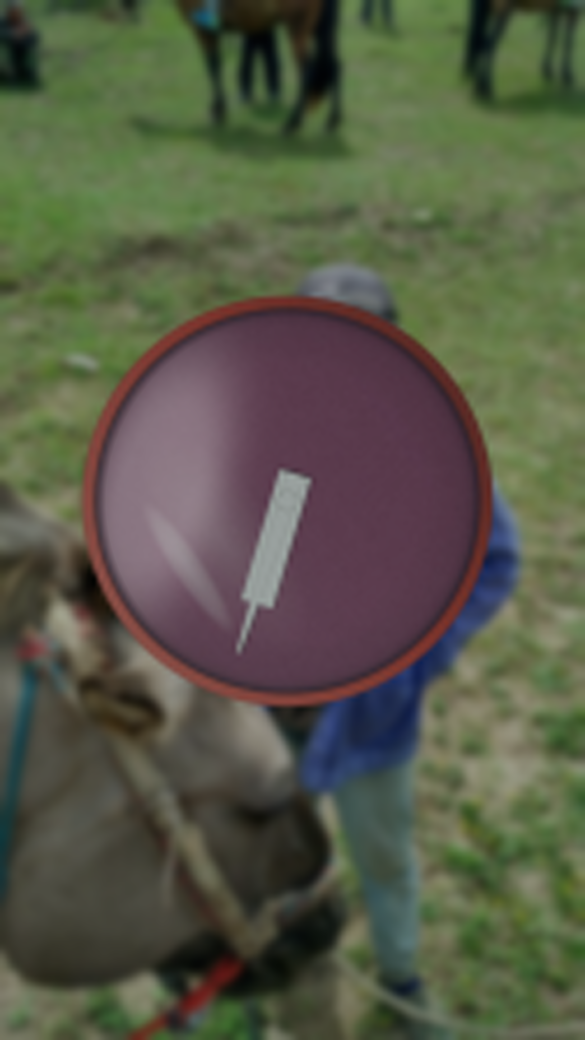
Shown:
6h33
